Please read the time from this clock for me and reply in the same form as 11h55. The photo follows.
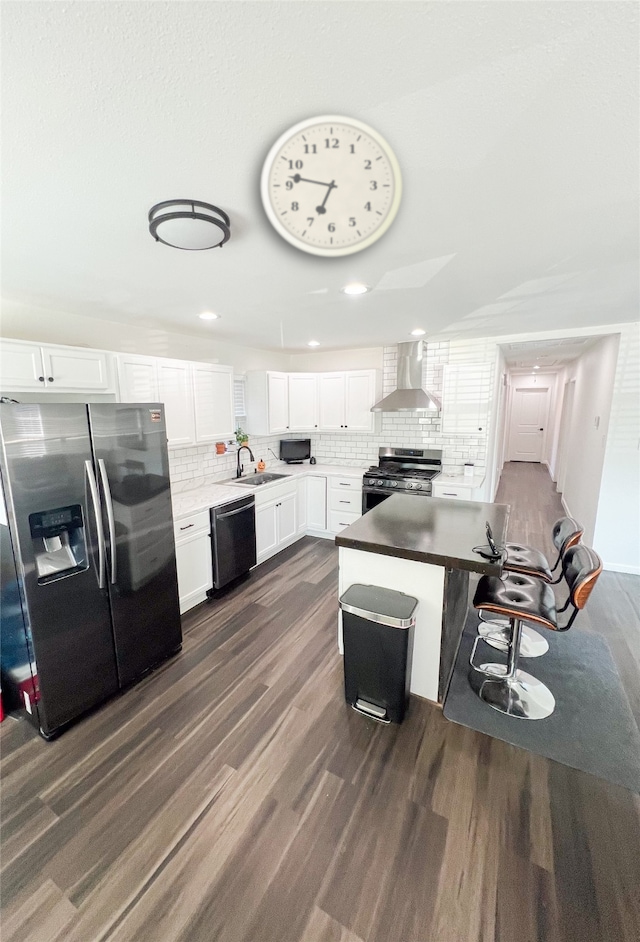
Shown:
6h47
